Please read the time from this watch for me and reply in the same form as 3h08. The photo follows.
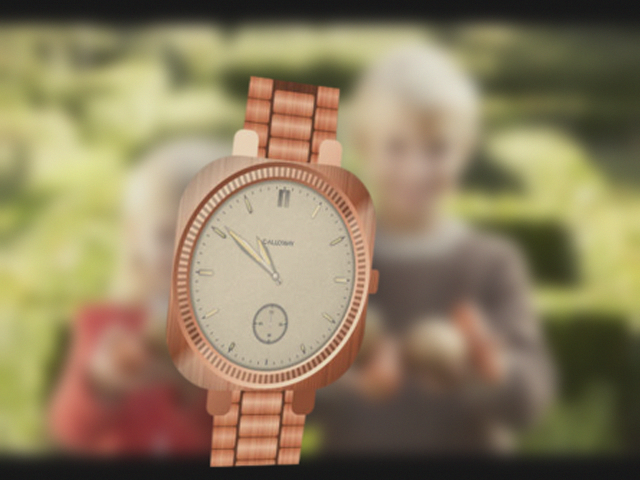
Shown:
10h51
